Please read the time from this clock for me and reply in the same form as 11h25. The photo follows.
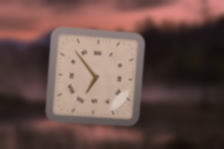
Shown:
6h53
